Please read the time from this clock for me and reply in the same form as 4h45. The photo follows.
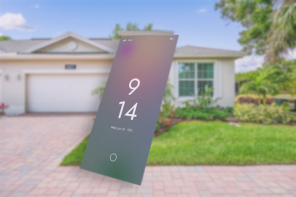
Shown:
9h14
